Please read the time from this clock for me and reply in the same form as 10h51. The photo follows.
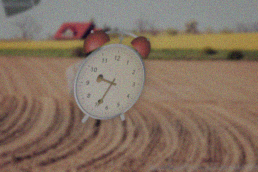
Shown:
9h34
